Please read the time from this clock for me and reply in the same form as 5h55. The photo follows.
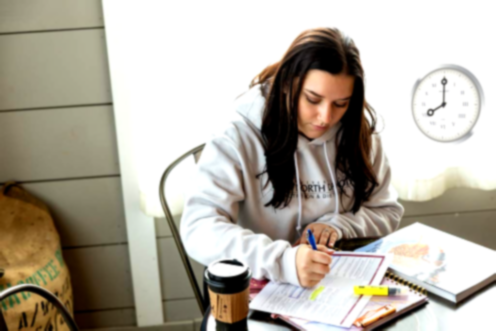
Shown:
8h00
